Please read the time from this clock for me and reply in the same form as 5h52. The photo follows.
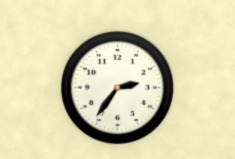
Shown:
2h36
